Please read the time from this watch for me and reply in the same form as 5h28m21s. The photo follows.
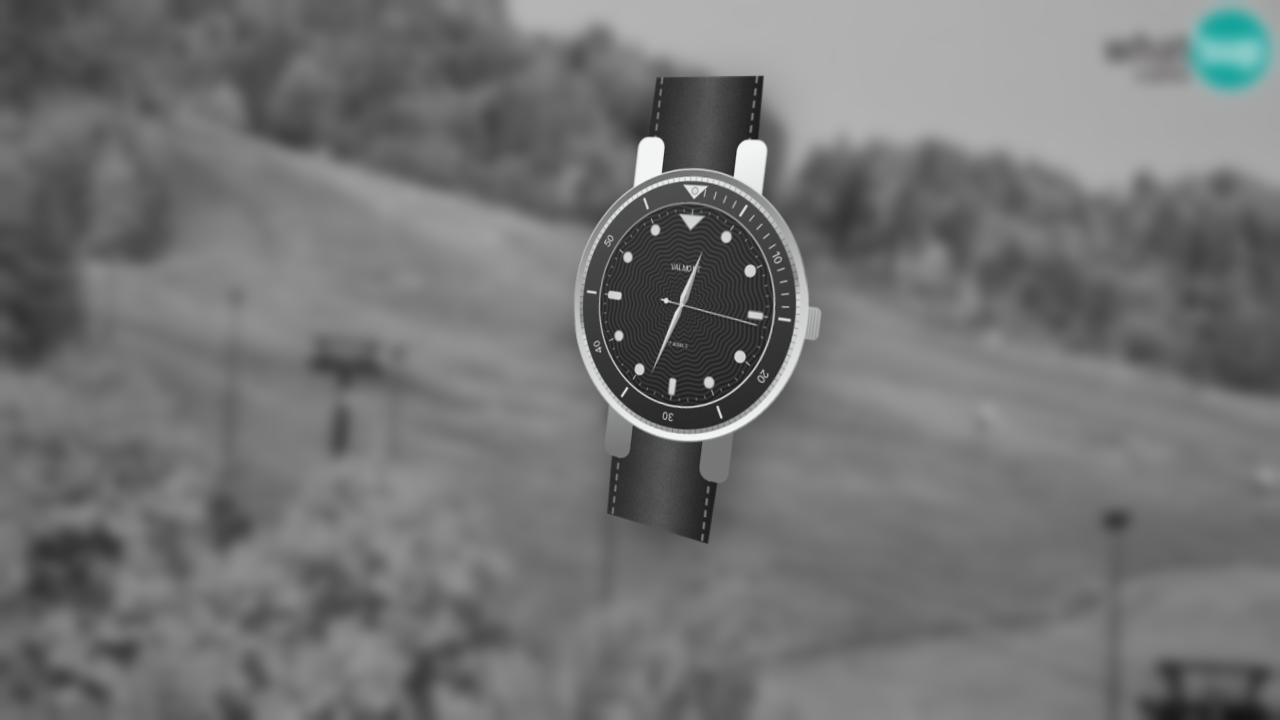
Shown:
12h33m16s
